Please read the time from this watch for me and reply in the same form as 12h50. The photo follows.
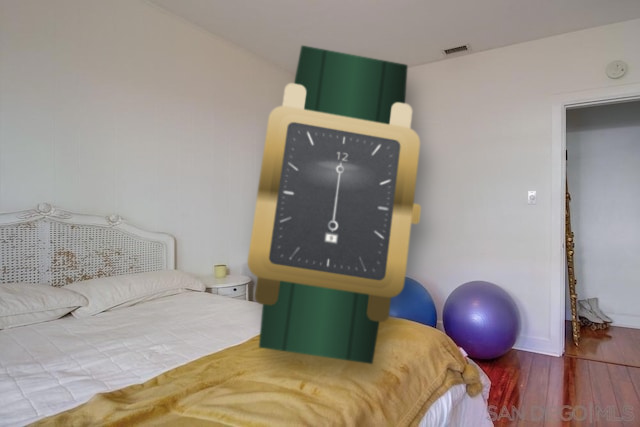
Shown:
6h00
